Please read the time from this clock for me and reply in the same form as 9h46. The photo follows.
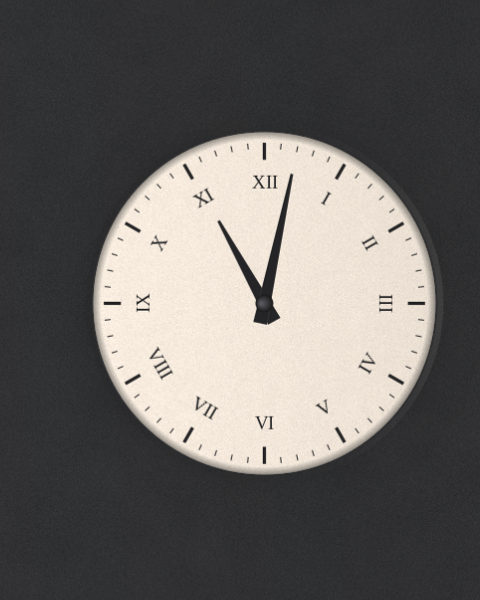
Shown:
11h02
